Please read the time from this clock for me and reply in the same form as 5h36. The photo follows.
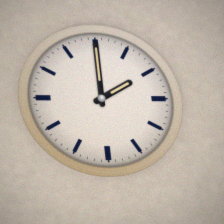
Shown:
2h00
